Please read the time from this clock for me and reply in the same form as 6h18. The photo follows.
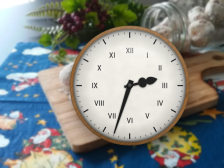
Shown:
2h33
